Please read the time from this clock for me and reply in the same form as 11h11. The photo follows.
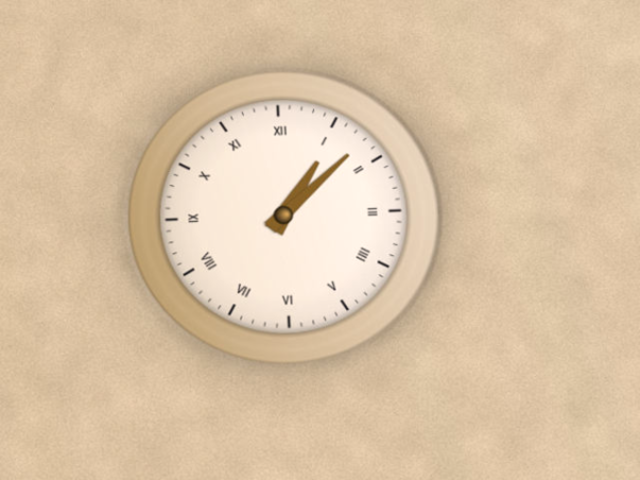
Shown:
1h08
